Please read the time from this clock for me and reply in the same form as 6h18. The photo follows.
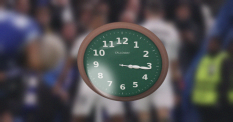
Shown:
3h16
